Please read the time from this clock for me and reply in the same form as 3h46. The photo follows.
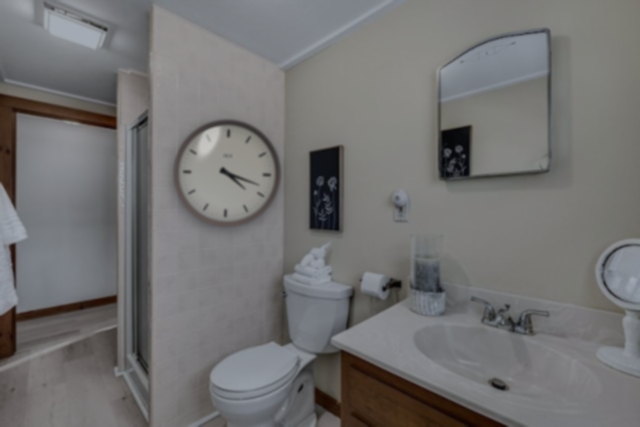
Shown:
4h18
